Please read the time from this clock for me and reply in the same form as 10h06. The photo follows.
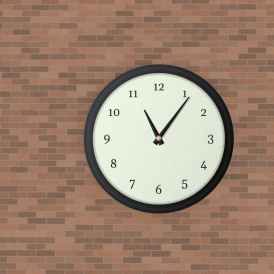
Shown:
11h06
